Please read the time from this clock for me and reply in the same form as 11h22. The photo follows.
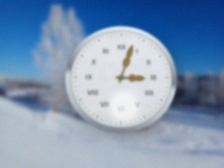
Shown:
3h03
